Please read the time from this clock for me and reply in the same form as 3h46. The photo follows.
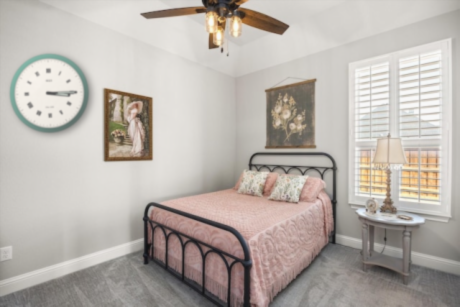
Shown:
3h15
